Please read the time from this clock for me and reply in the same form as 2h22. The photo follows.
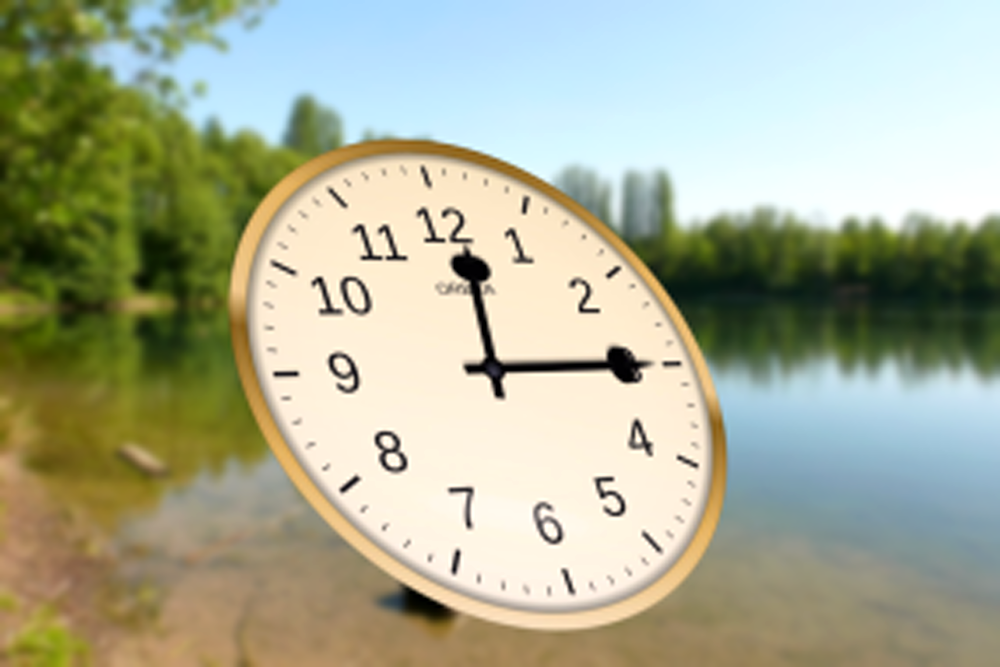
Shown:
12h15
